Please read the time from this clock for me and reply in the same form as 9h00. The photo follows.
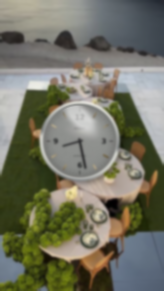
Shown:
8h28
